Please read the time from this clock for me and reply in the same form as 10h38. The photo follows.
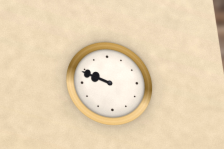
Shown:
9h49
